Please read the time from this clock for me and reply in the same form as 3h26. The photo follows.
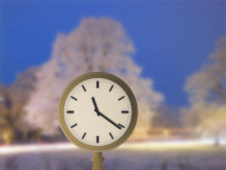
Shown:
11h21
